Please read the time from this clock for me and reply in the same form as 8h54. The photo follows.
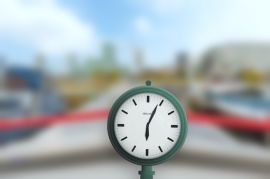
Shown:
6h04
